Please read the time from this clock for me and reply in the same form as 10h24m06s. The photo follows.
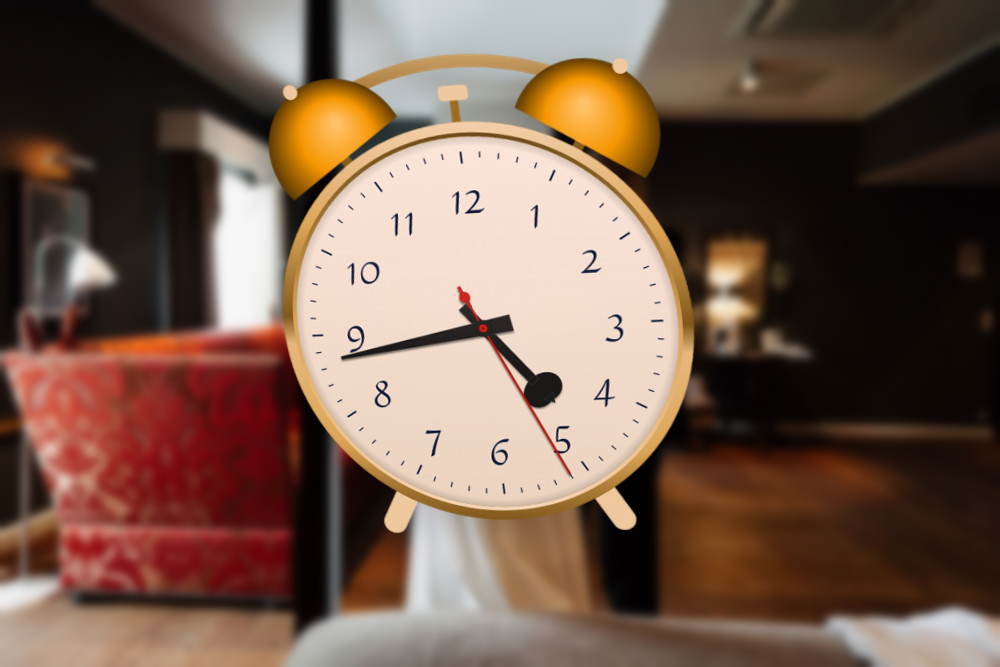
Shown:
4h43m26s
